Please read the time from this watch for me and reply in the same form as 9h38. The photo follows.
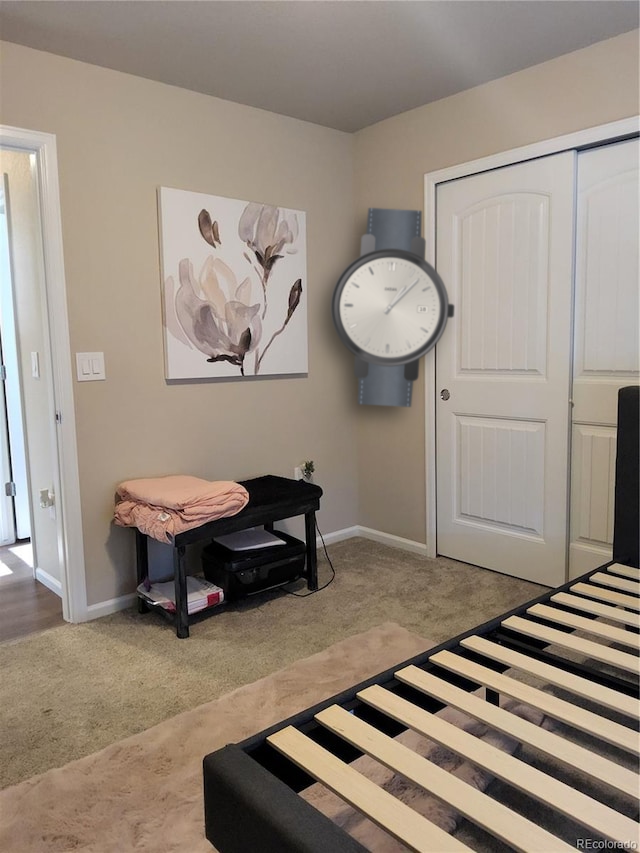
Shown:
1h07
